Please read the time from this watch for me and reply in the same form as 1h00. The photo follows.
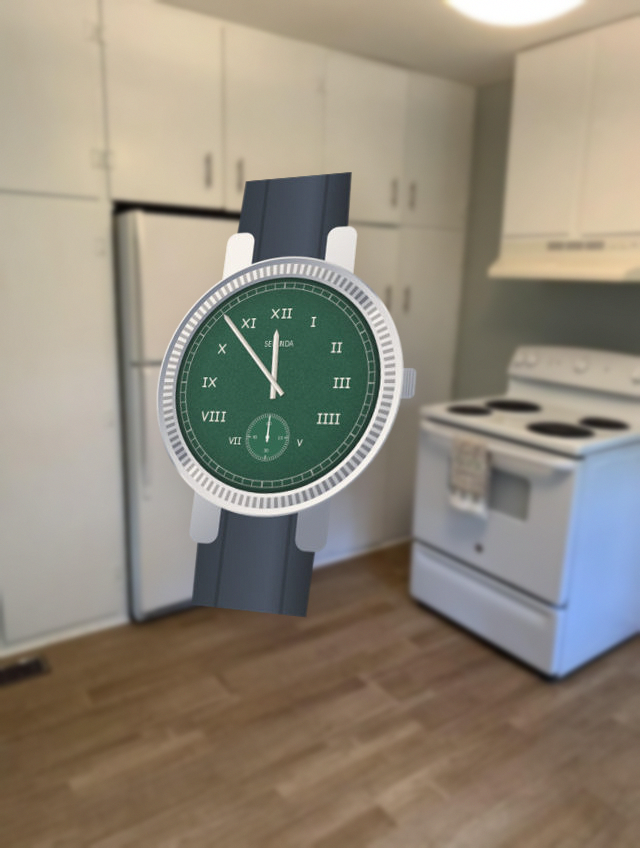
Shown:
11h53
